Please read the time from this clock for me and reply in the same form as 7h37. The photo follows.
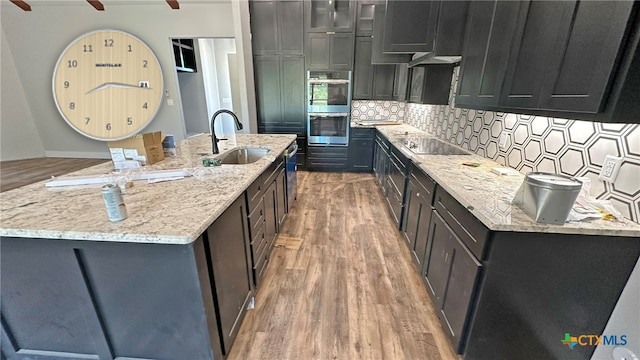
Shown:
8h16
